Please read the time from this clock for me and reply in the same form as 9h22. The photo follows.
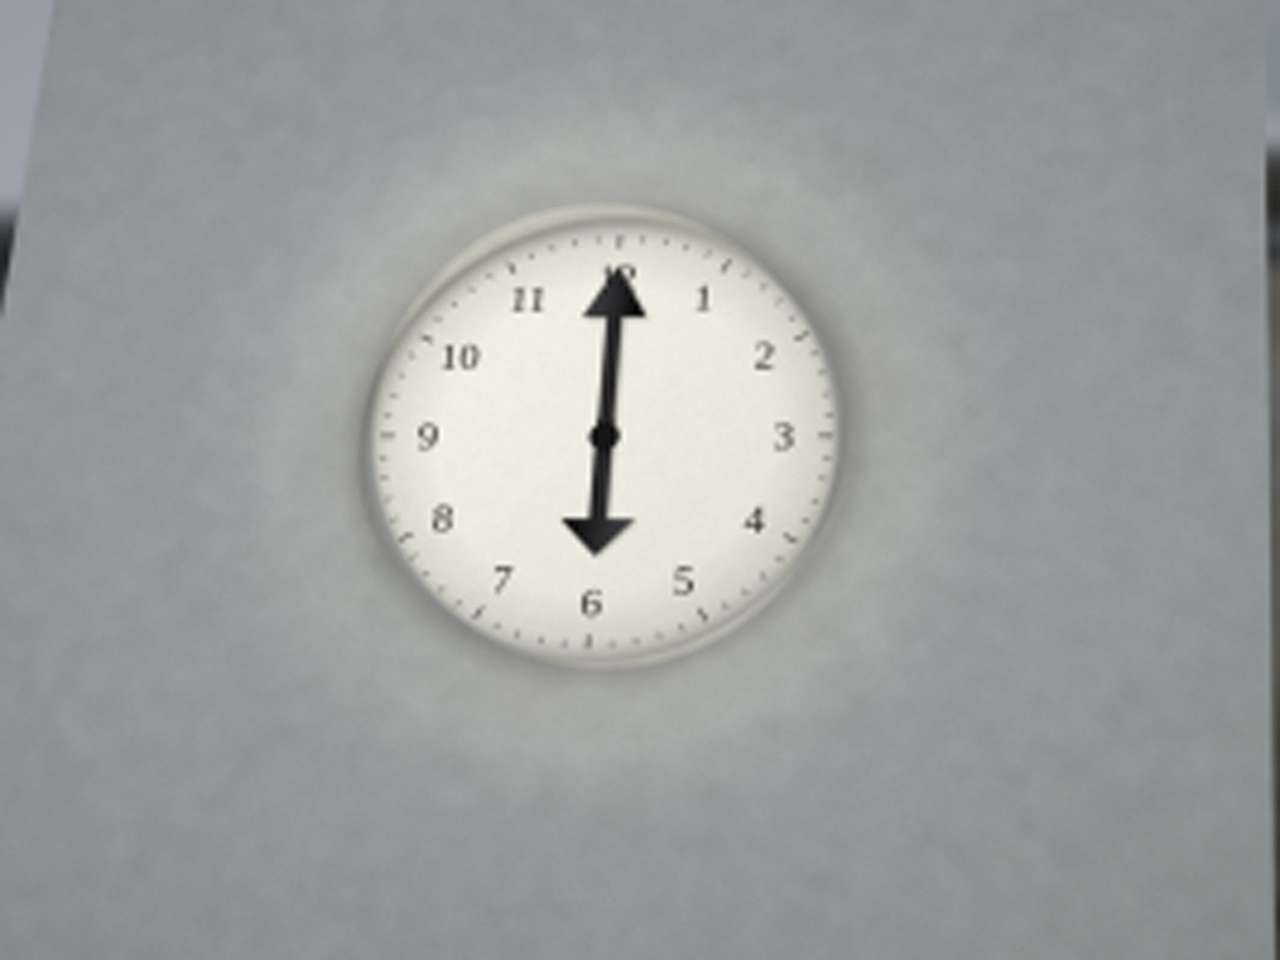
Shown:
6h00
